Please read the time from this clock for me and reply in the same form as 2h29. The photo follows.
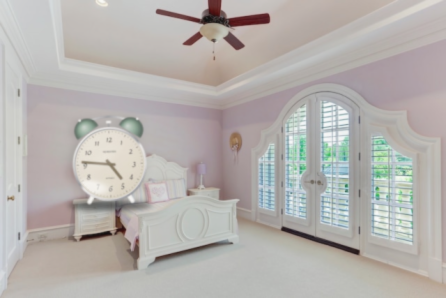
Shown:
4h46
